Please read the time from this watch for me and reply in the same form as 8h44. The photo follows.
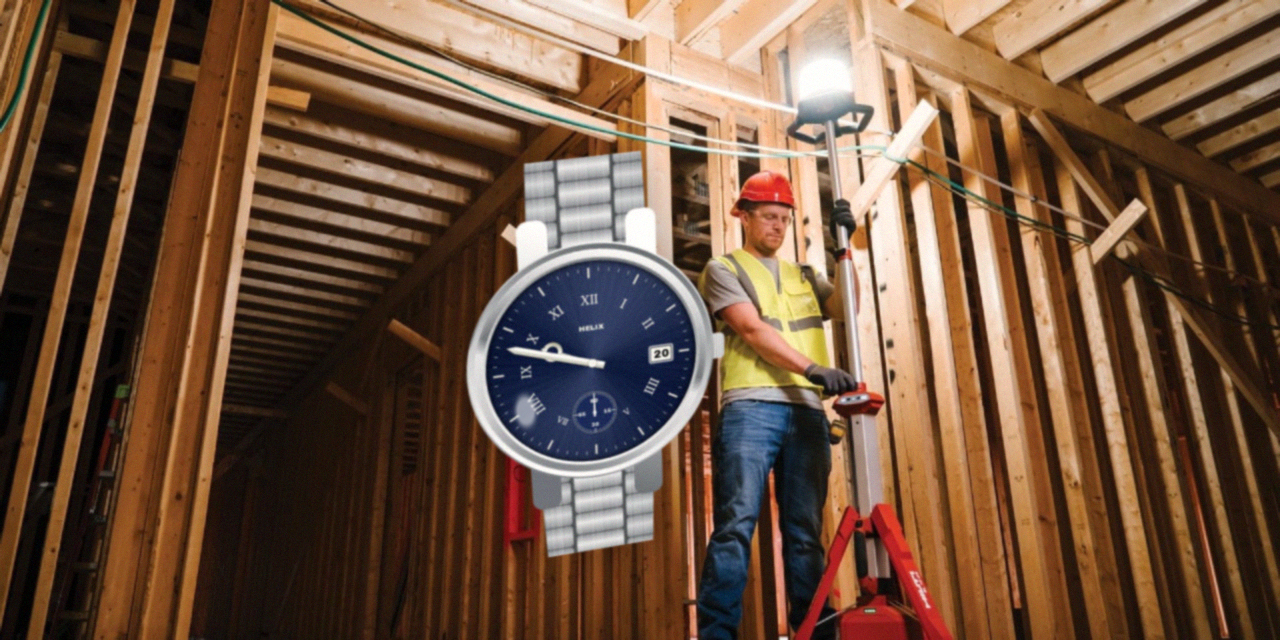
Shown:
9h48
